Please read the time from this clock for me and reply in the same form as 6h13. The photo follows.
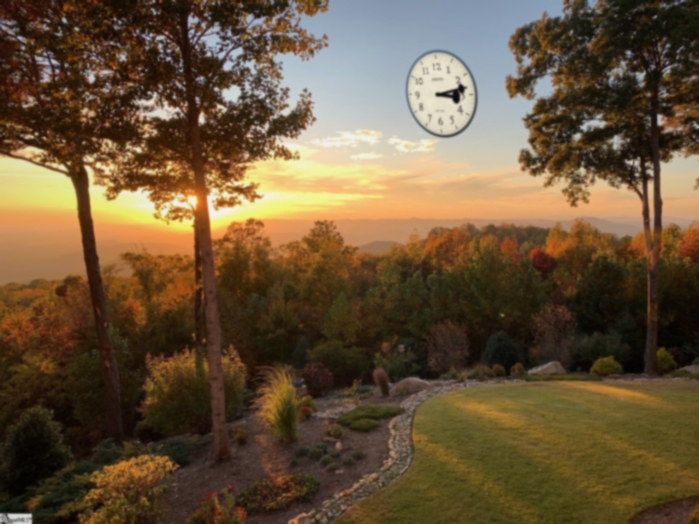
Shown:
3h13
